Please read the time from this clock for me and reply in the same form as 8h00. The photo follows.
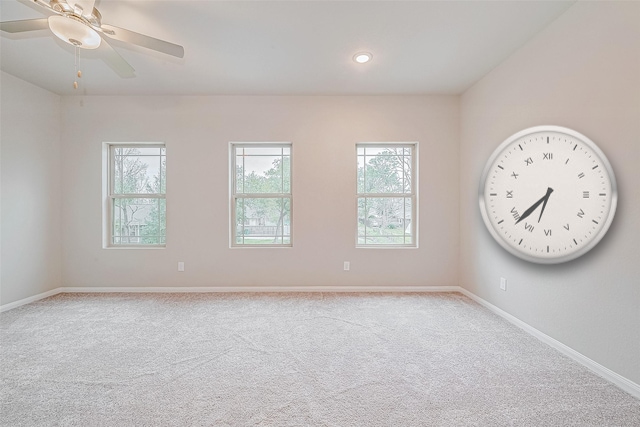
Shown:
6h38
